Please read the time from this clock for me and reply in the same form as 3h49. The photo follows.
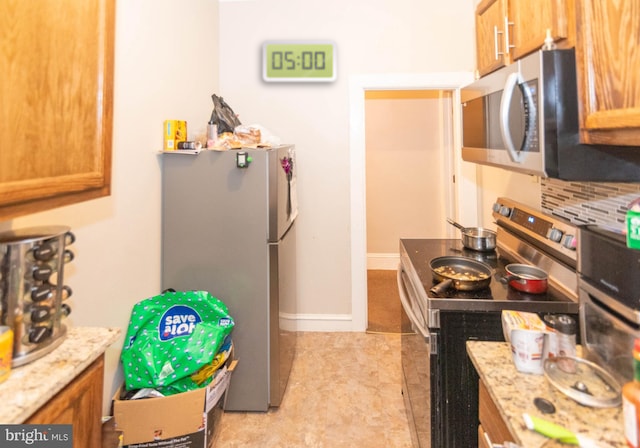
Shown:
5h00
